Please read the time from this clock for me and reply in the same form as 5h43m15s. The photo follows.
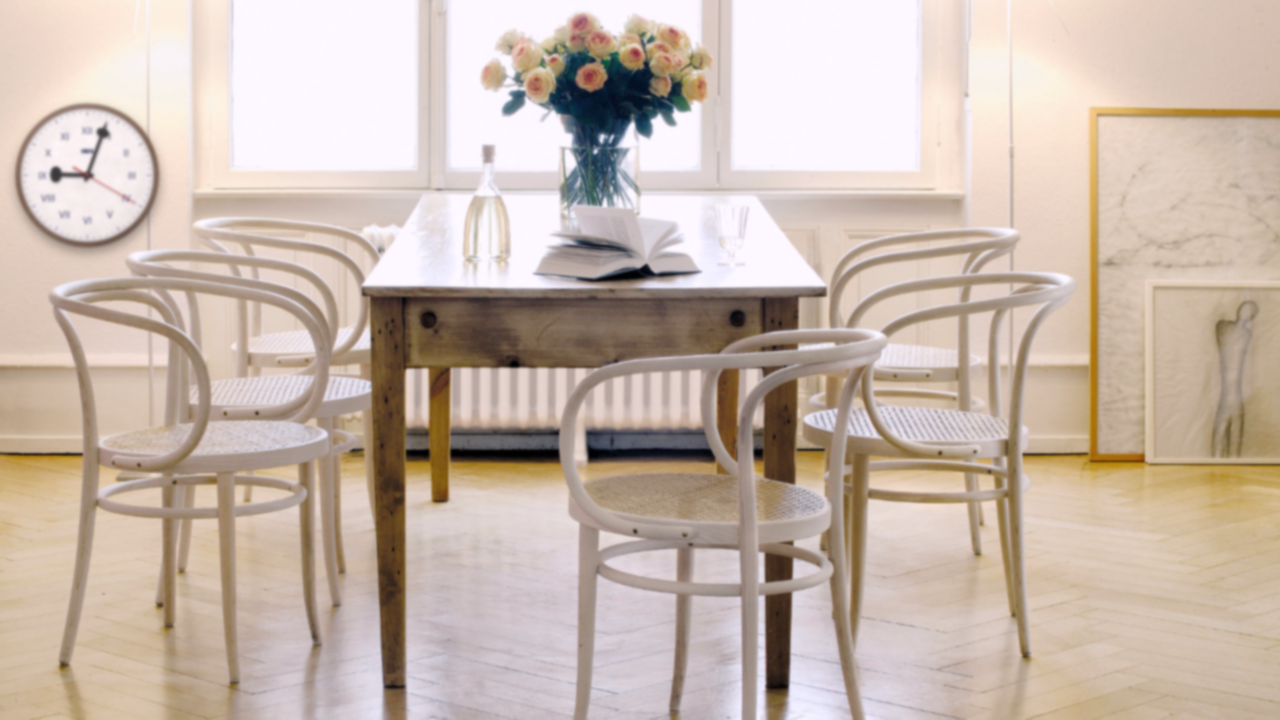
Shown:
9h03m20s
